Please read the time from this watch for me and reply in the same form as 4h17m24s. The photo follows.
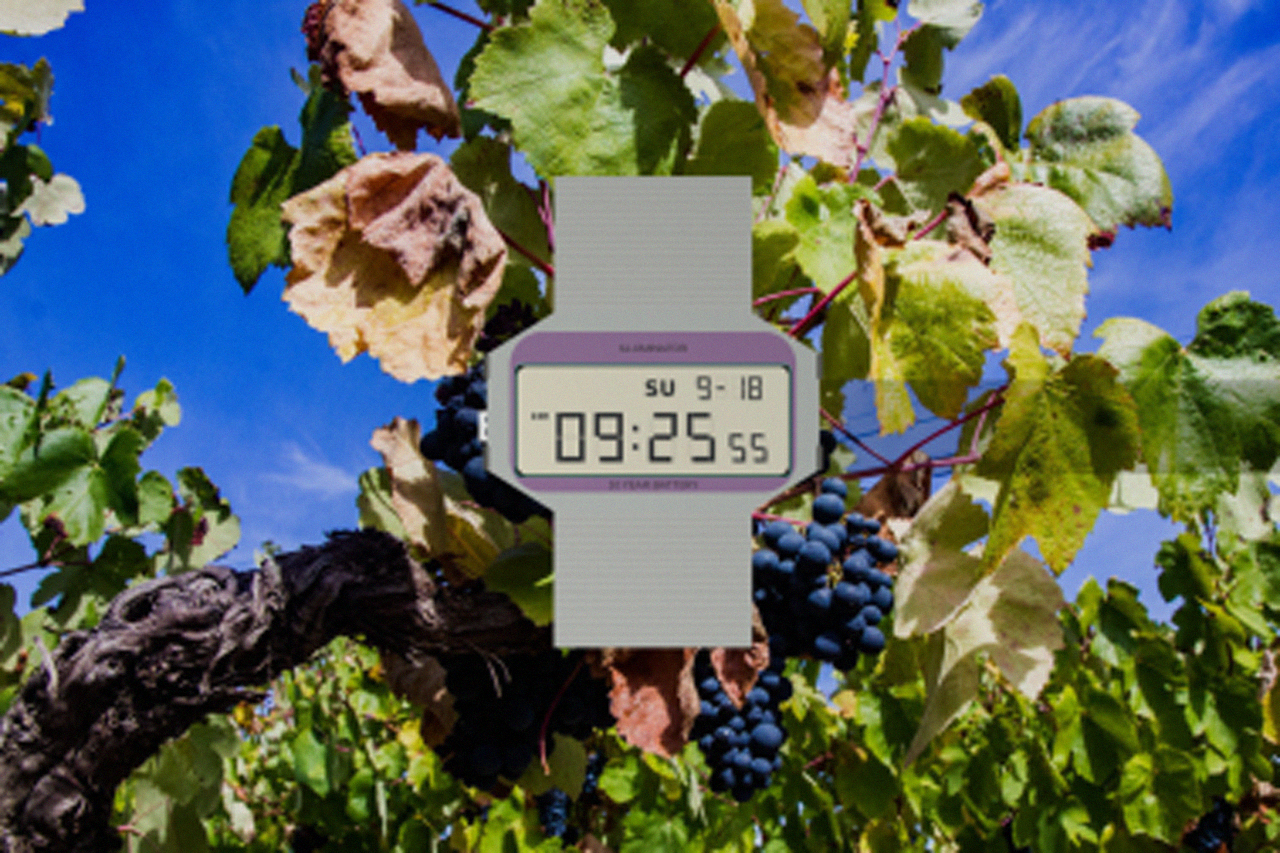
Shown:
9h25m55s
